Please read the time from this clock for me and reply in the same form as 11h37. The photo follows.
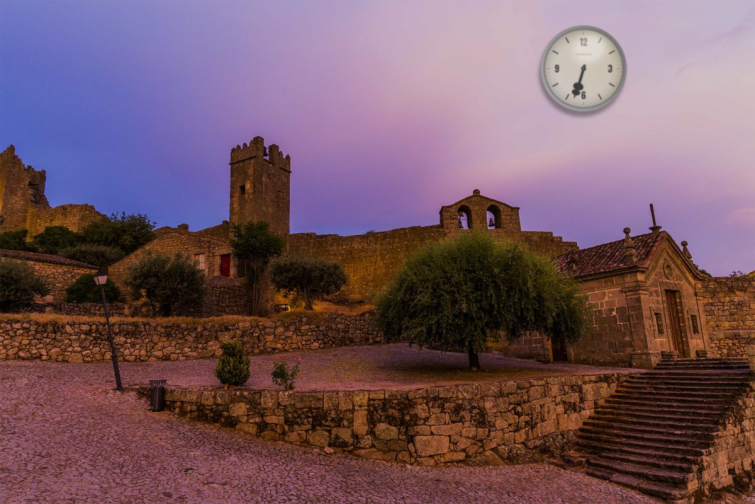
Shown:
6h33
